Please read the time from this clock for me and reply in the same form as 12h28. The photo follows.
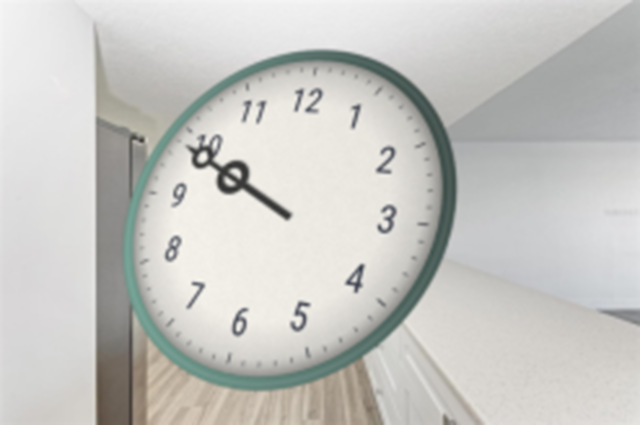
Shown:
9h49
